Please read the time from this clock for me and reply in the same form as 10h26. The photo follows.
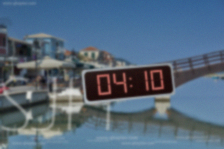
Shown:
4h10
